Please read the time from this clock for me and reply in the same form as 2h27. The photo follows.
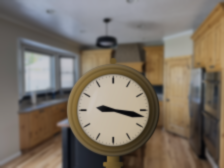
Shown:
9h17
